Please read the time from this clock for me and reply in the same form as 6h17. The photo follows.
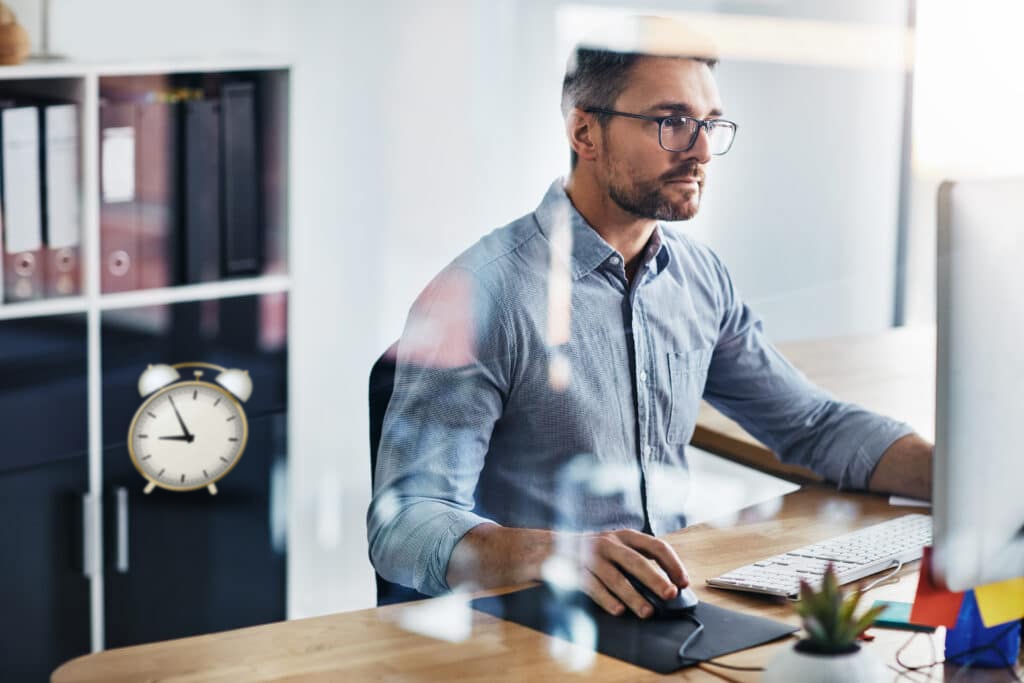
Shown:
8h55
